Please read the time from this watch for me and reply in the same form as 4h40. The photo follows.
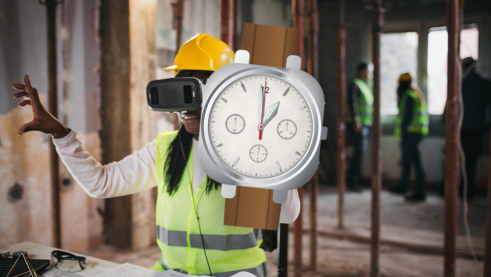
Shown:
12h59
